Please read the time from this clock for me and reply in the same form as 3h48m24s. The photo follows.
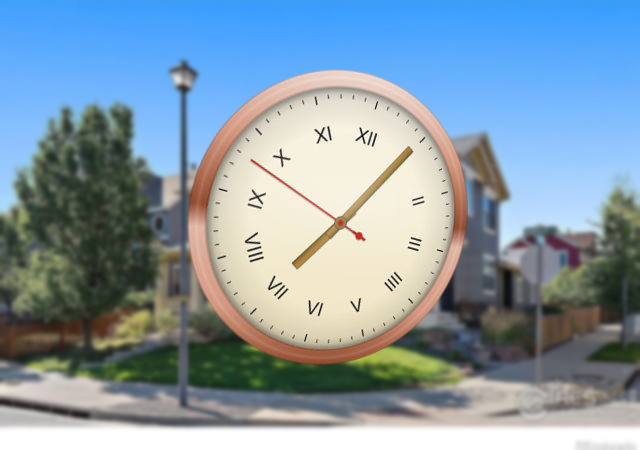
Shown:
7h04m48s
